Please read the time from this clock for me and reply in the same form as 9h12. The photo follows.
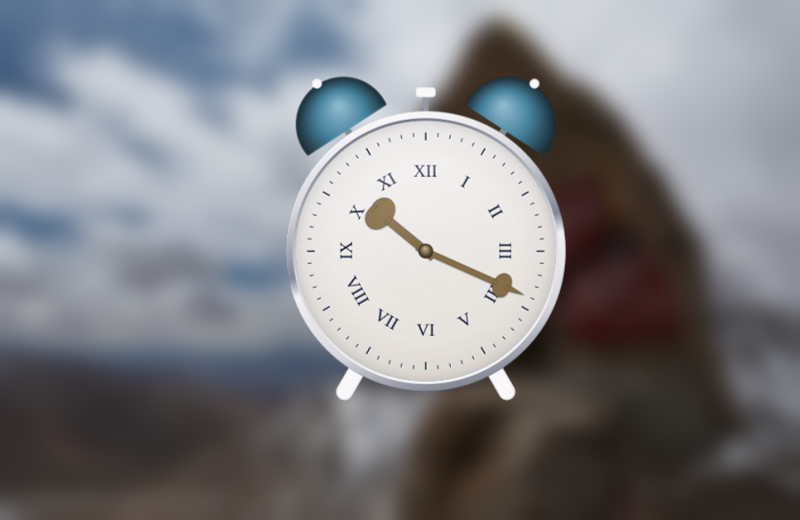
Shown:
10h19
